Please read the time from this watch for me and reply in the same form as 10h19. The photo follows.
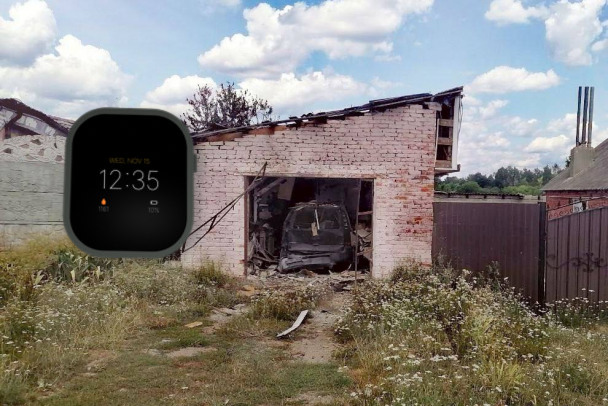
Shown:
12h35
